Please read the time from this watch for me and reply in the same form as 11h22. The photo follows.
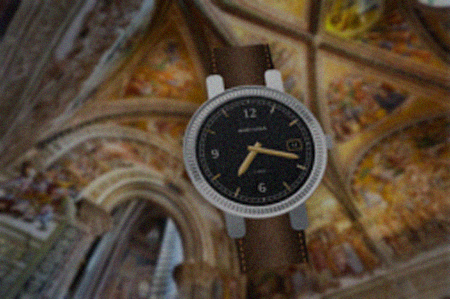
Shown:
7h18
